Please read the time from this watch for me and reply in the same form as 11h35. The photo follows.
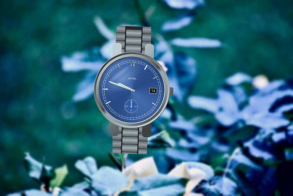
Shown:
9h48
